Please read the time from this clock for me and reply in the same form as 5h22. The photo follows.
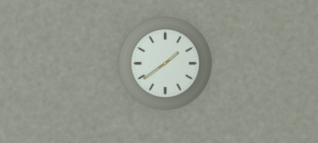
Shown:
1h39
